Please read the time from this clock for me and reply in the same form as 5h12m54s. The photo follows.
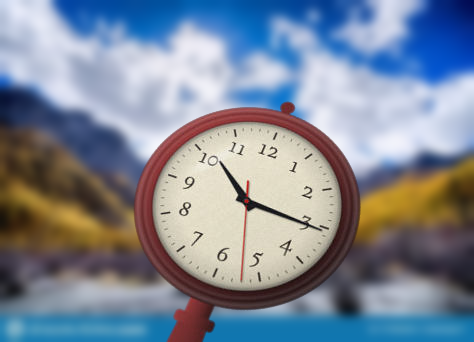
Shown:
10h15m27s
